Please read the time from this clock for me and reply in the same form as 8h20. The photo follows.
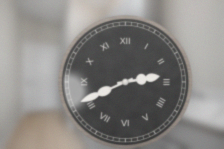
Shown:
2h41
